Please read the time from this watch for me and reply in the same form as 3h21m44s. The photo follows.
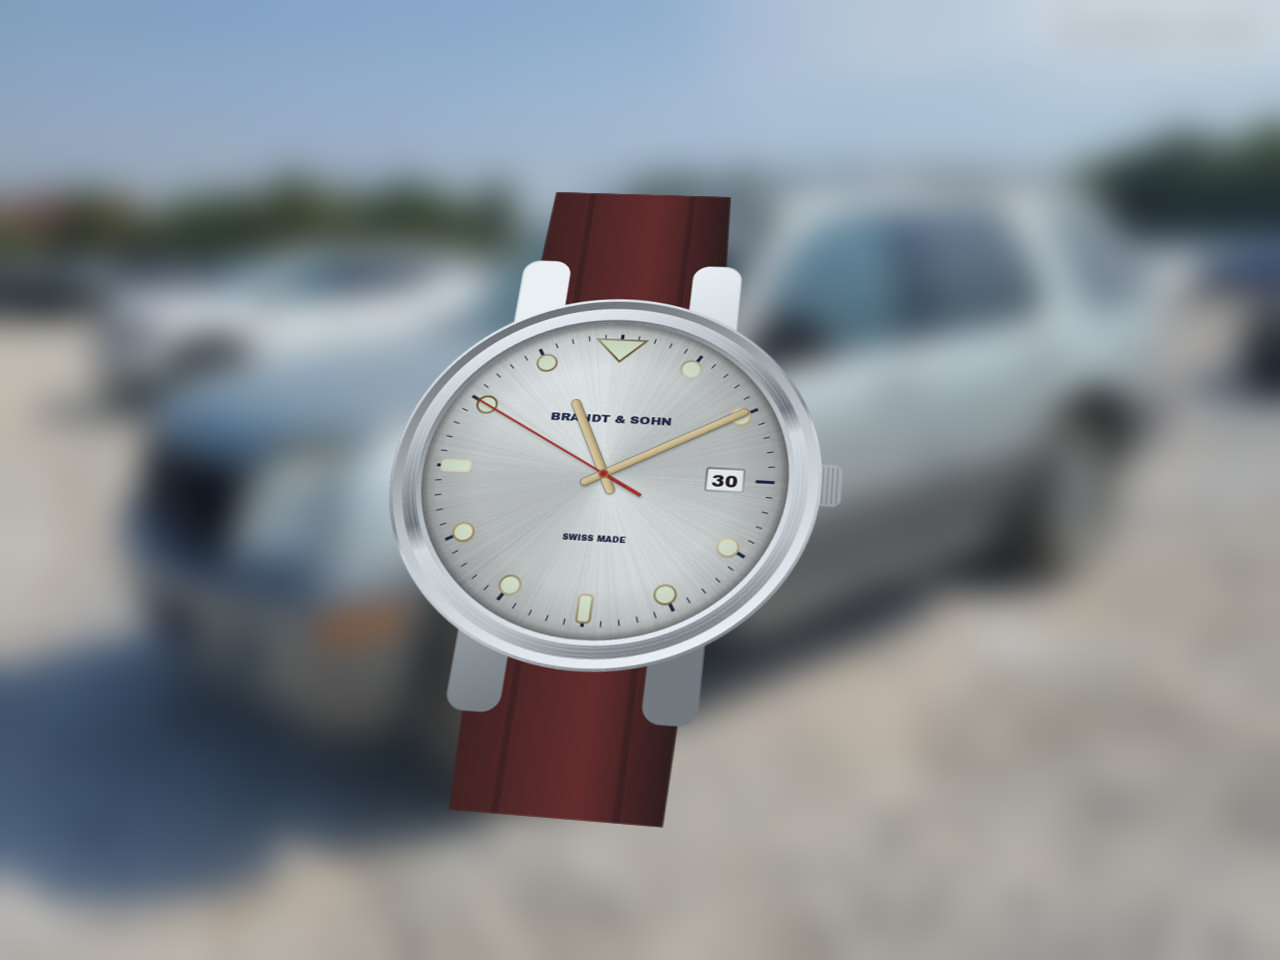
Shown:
11h09m50s
